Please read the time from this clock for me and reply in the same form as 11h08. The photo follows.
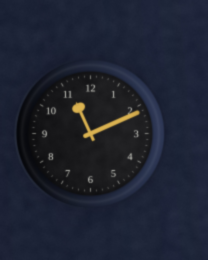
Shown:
11h11
